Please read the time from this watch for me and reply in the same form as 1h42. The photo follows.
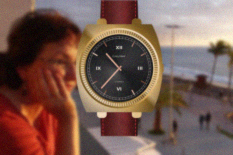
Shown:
10h37
